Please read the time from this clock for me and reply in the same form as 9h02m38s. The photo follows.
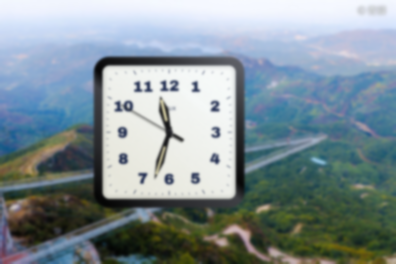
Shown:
11h32m50s
